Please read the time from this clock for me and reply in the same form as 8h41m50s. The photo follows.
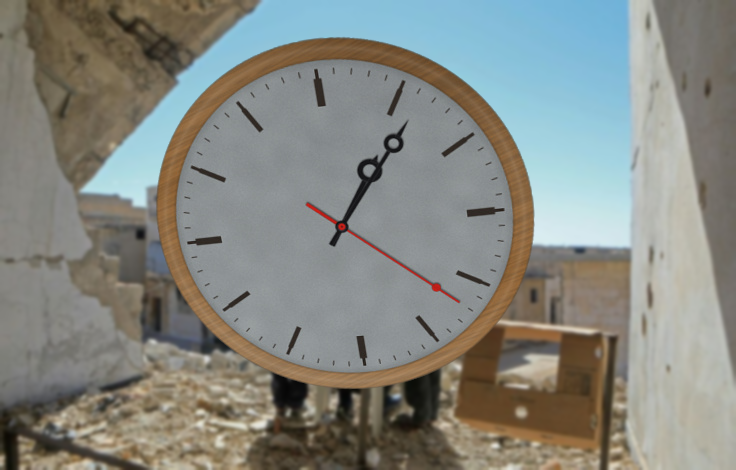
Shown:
1h06m22s
